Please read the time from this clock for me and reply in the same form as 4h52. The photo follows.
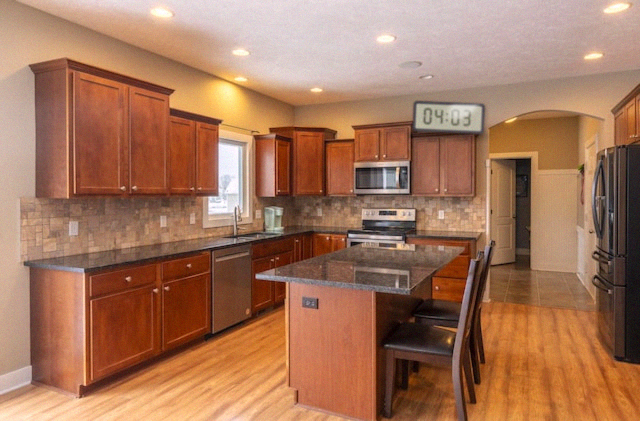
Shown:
4h03
